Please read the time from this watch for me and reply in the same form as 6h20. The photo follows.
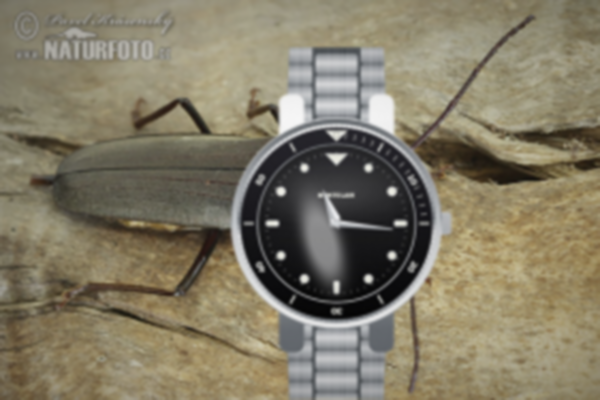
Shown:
11h16
